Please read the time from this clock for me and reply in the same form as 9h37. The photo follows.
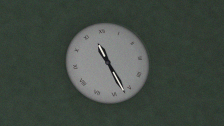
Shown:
11h27
